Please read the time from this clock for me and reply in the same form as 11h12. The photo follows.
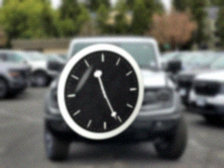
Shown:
11h26
